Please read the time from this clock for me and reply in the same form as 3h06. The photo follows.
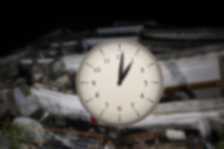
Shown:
1h01
